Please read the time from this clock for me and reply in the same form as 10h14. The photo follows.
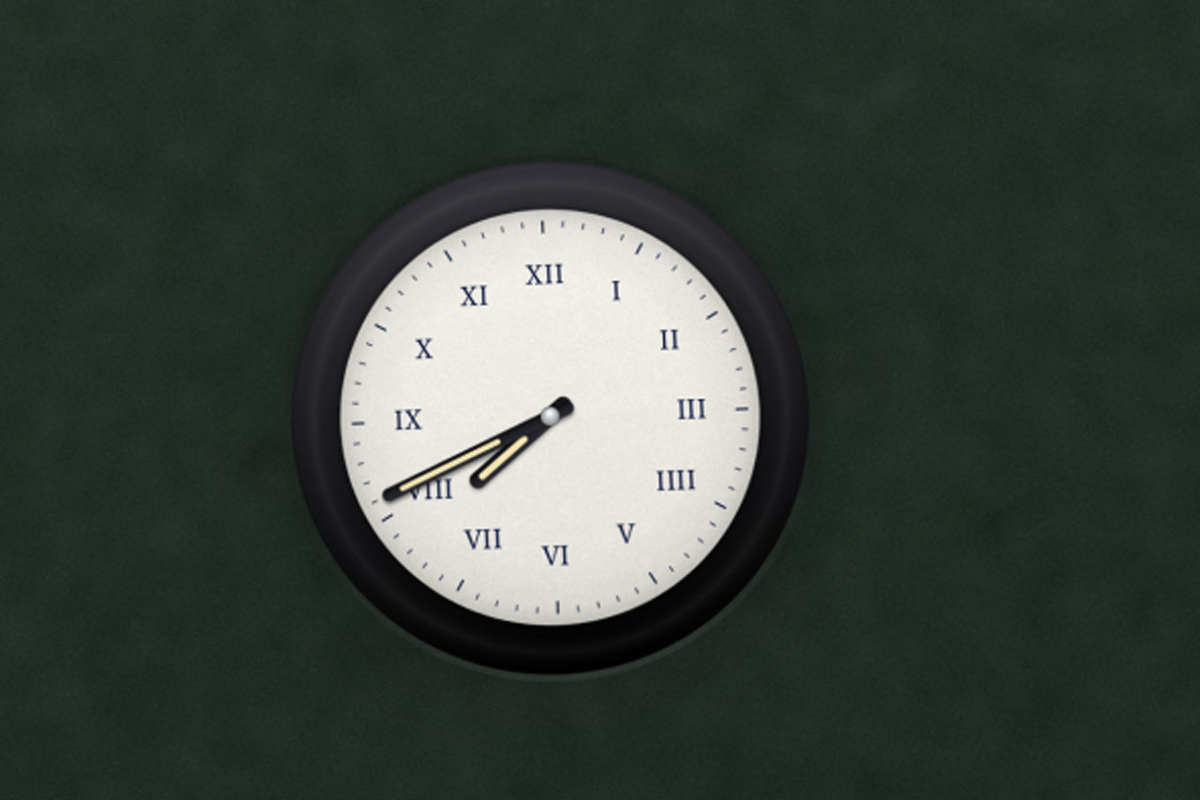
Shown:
7h41
